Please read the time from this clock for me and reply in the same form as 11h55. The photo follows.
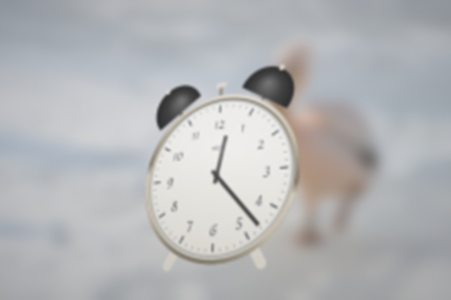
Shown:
12h23
